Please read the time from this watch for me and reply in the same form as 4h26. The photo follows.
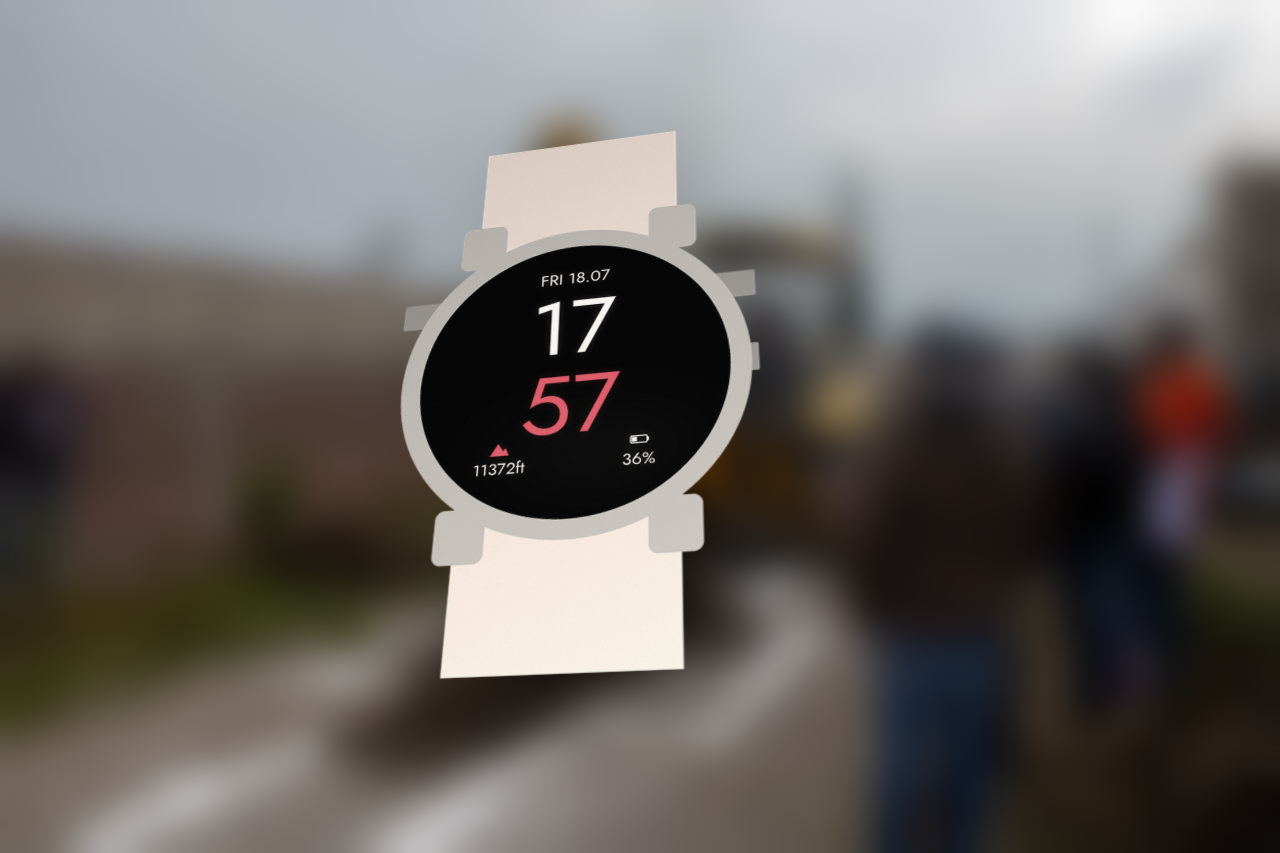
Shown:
17h57
